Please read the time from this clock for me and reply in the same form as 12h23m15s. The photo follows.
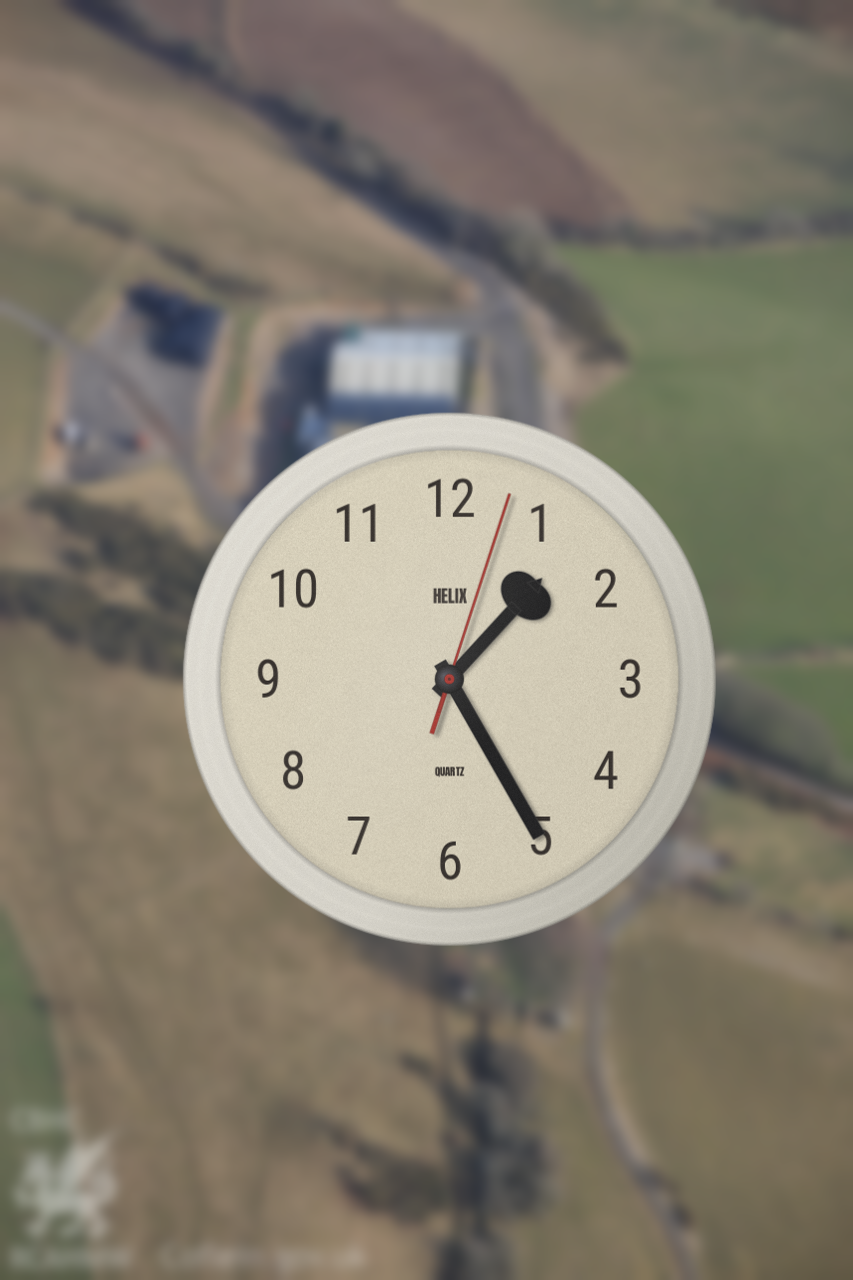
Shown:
1h25m03s
